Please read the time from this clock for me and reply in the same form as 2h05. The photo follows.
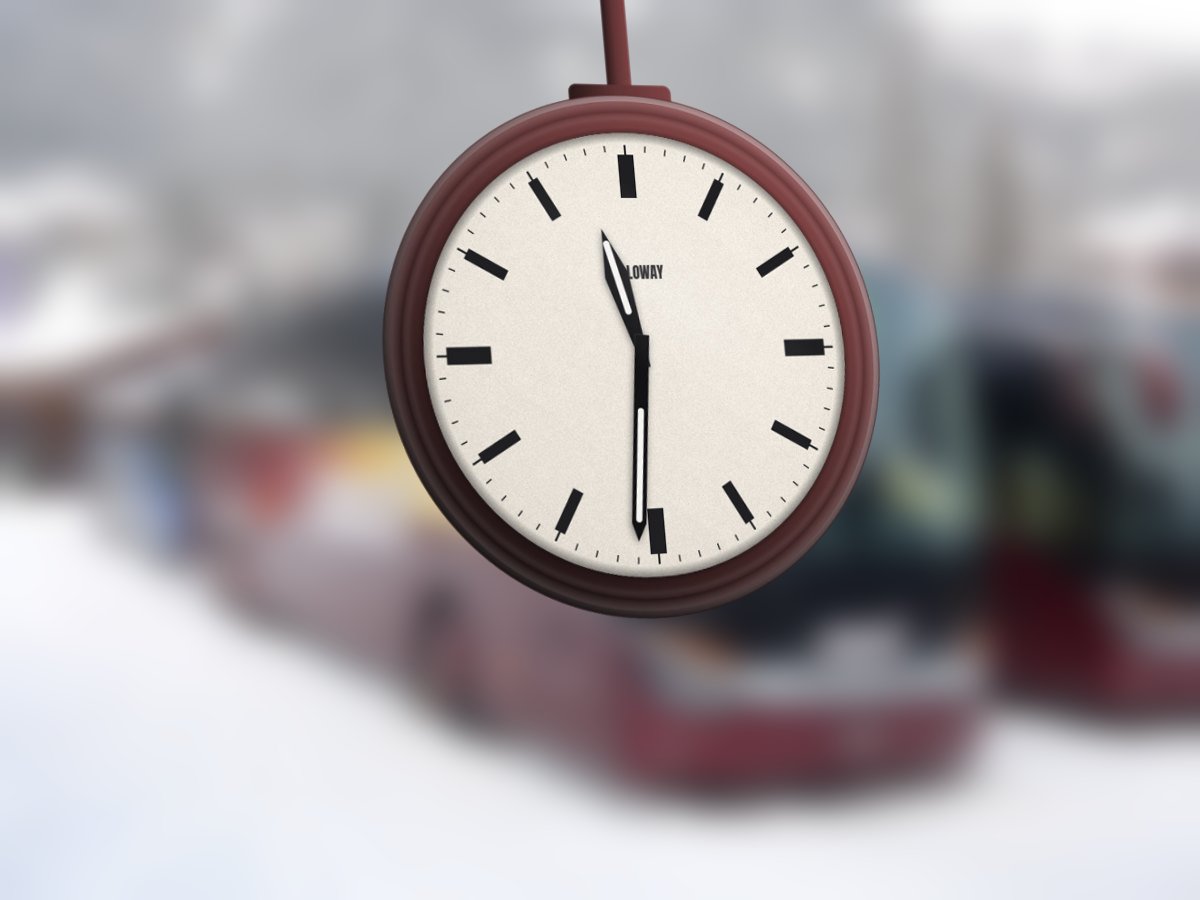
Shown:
11h31
